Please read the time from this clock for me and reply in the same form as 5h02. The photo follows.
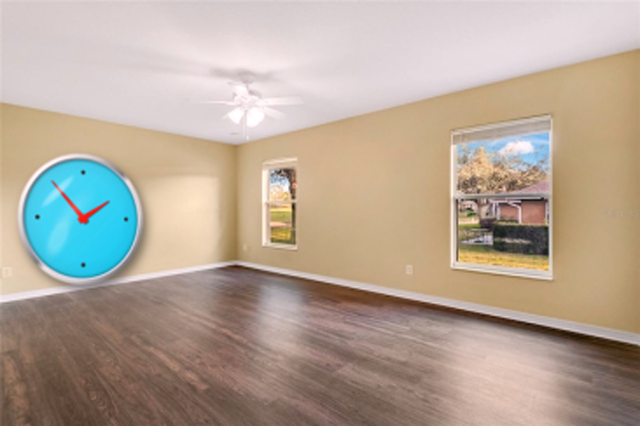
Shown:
1h53
